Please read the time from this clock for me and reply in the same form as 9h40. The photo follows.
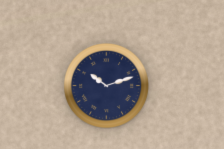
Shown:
10h12
